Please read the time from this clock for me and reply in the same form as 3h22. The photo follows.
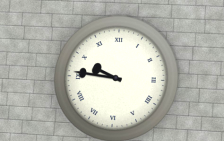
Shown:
9h46
